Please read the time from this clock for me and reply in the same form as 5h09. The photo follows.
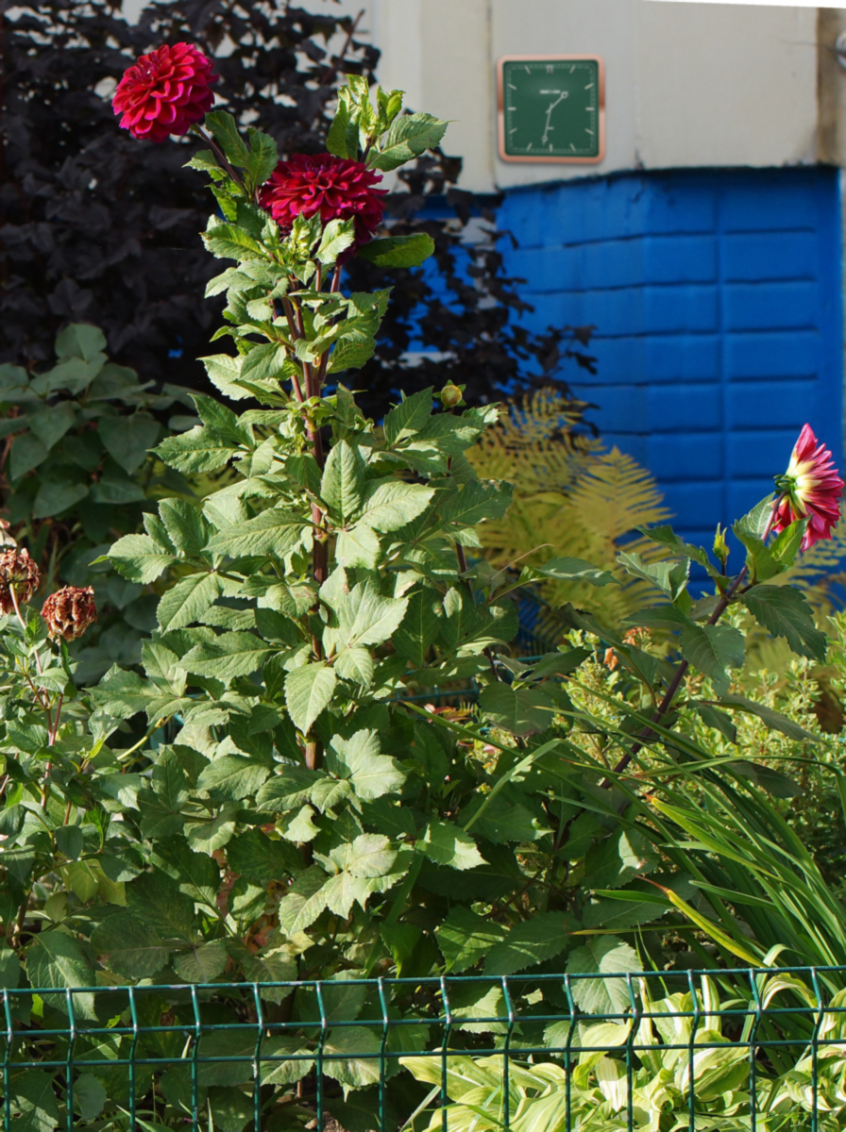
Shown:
1h32
